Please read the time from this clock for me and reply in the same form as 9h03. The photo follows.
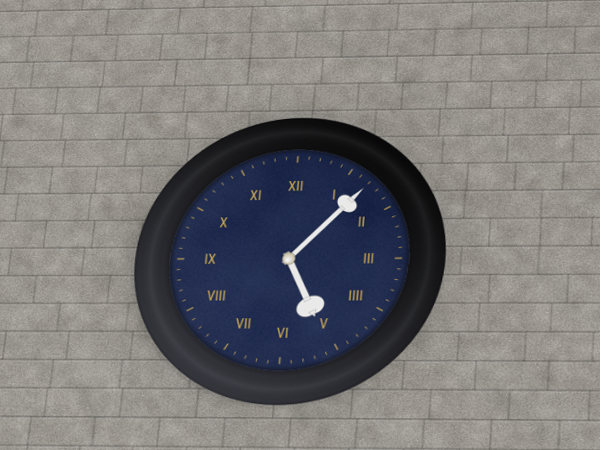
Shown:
5h07
